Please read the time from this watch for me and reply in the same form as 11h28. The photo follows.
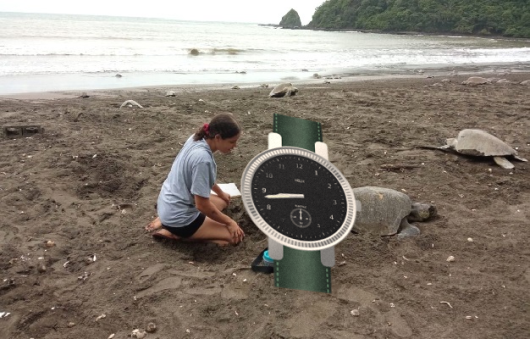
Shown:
8h43
